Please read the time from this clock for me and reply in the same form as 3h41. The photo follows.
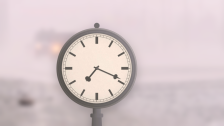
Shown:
7h19
